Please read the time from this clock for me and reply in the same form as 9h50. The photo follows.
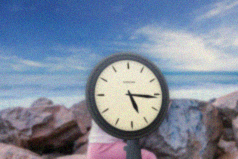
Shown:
5h16
